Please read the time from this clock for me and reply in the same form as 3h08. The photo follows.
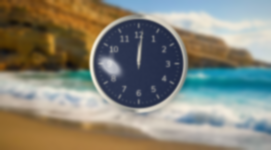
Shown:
12h01
